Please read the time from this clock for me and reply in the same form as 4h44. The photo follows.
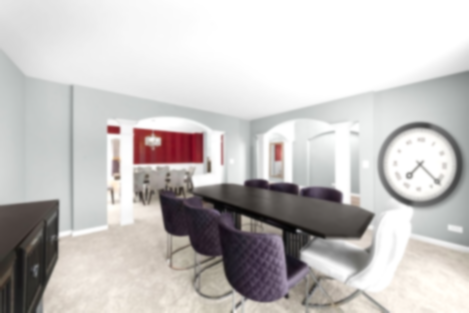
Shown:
7h22
